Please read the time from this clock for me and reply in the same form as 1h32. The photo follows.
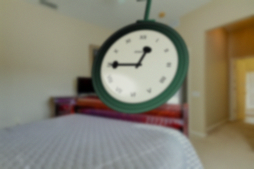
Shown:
12h45
